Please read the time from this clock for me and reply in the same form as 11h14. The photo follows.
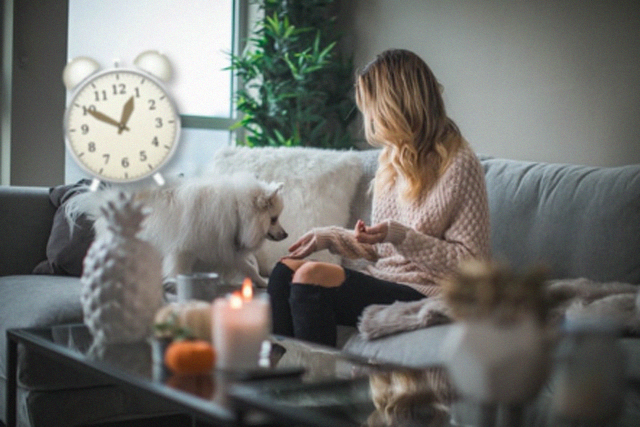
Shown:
12h50
